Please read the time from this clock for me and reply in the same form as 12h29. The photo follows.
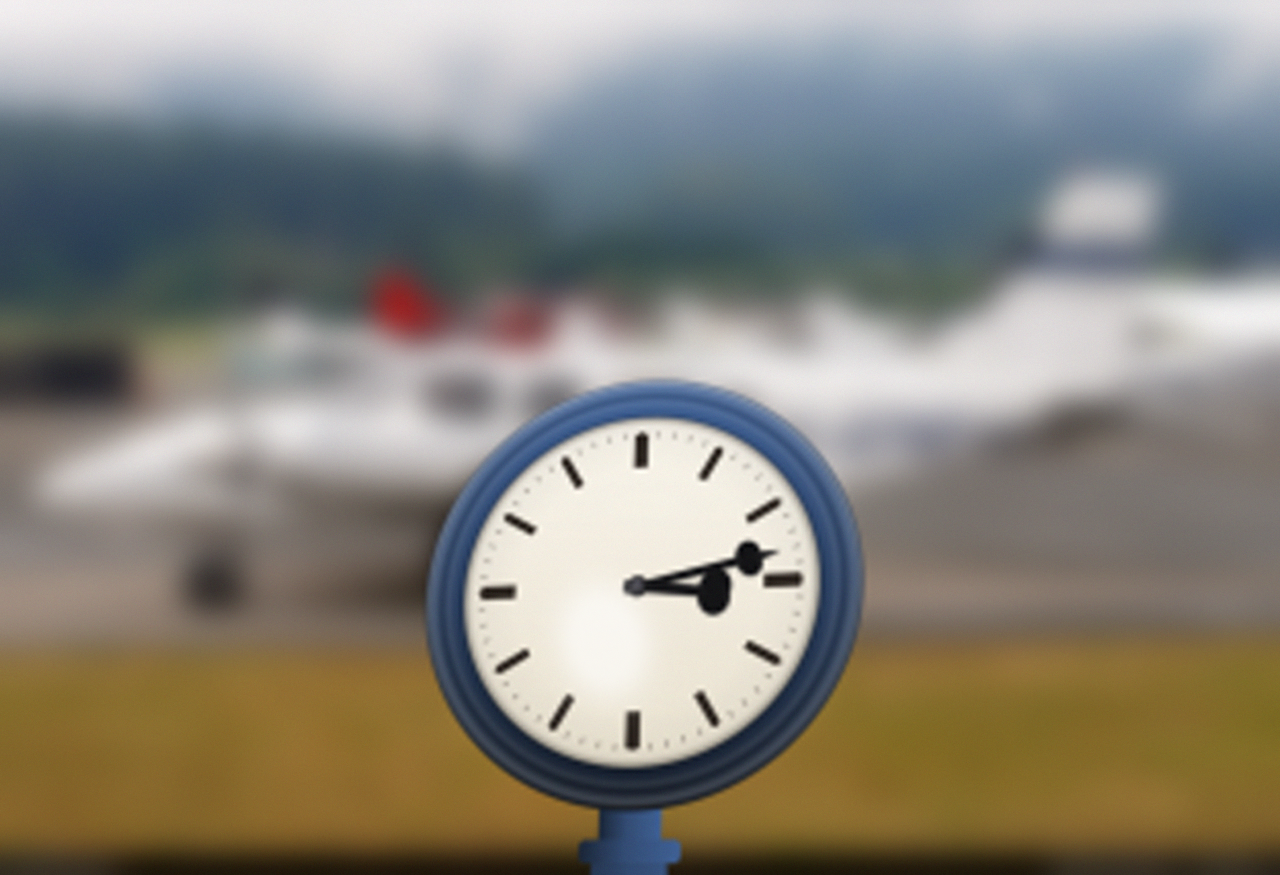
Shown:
3h13
